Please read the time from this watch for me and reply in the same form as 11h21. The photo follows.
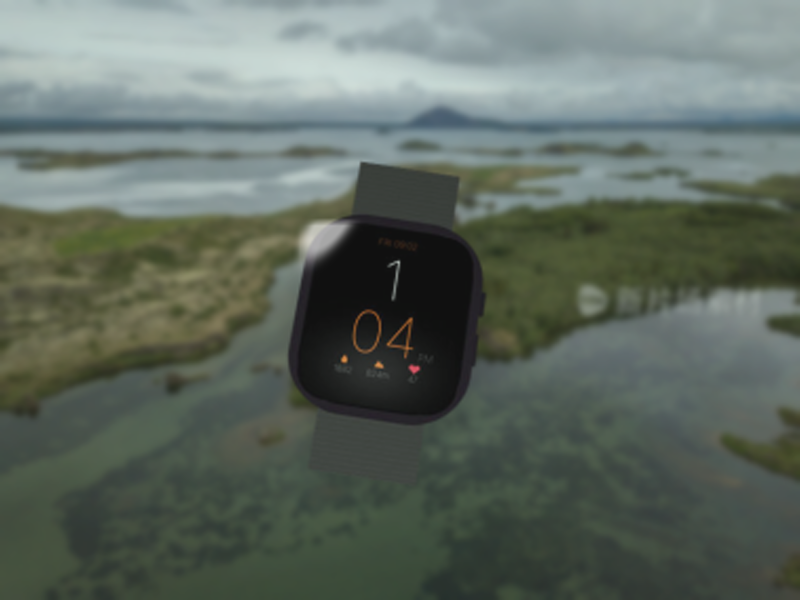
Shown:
1h04
